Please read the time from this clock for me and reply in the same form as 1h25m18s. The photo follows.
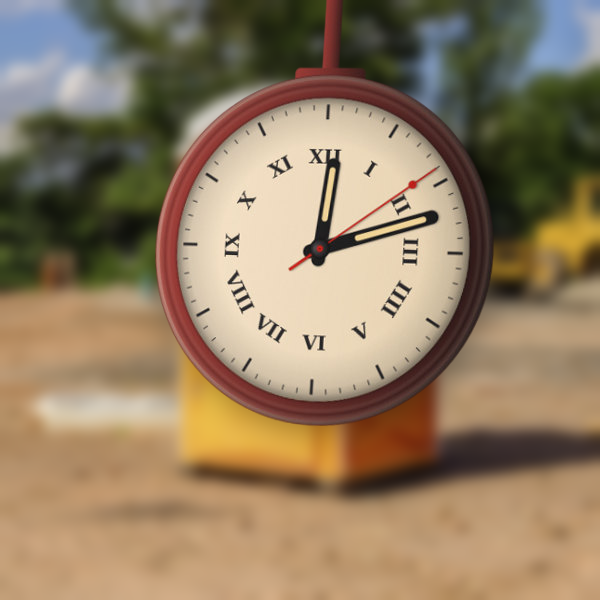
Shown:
12h12m09s
